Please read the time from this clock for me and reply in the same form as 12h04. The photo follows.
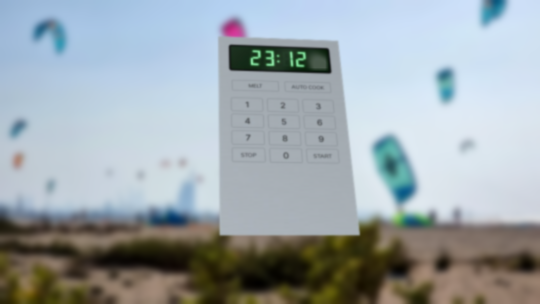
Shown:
23h12
